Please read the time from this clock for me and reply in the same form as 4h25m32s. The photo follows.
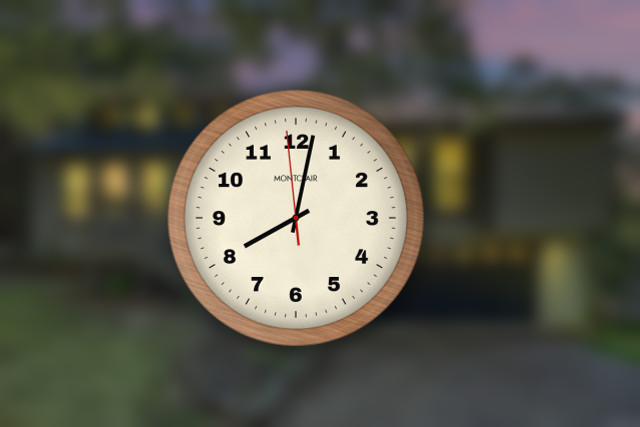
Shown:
8h01m59s
